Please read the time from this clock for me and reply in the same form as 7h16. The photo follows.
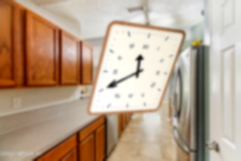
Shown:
11h40
